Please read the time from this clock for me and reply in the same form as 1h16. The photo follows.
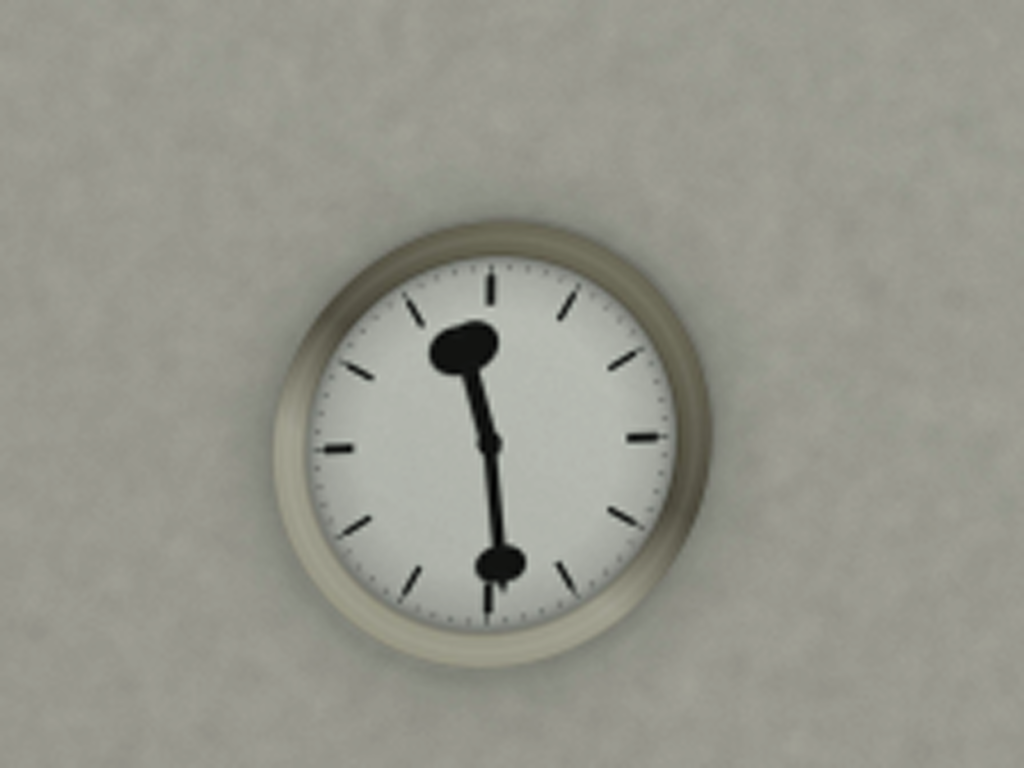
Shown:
11h29
